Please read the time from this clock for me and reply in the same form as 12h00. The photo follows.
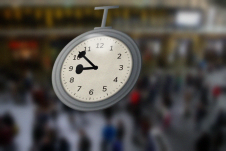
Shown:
8h52
